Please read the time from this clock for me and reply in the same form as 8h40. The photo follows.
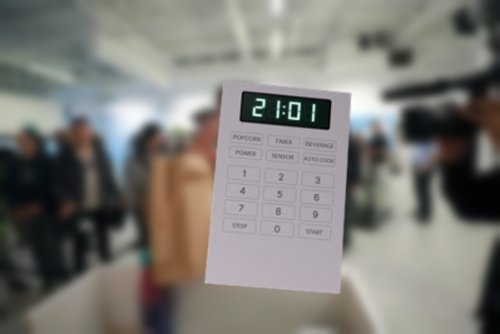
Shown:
21h01
